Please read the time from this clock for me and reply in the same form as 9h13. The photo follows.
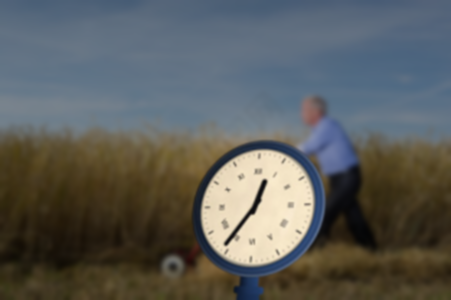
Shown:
12h36
